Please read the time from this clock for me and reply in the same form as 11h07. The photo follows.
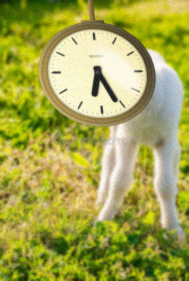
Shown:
6h26
